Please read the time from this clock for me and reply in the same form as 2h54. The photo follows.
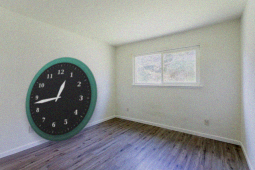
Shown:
12h43
